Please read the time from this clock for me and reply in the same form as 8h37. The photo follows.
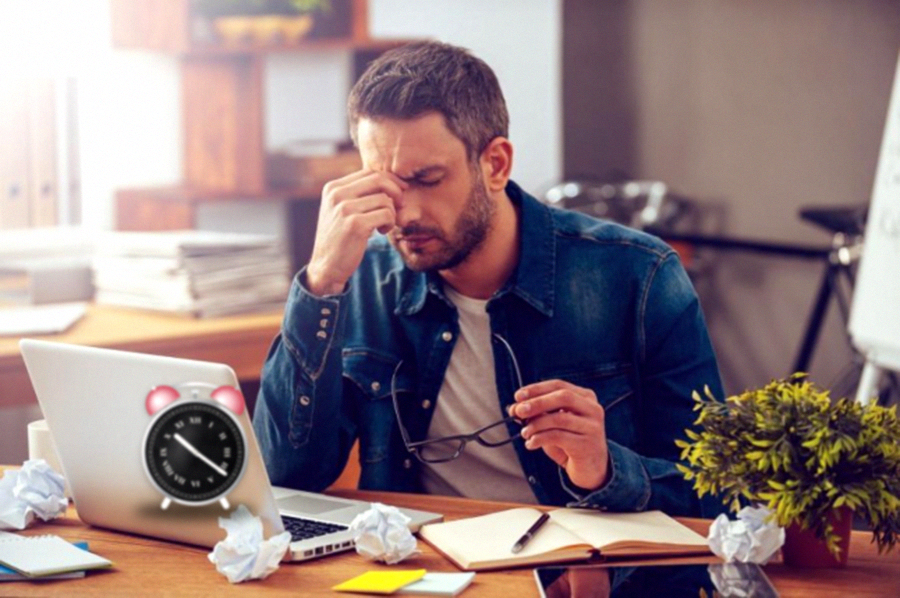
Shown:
10h21
